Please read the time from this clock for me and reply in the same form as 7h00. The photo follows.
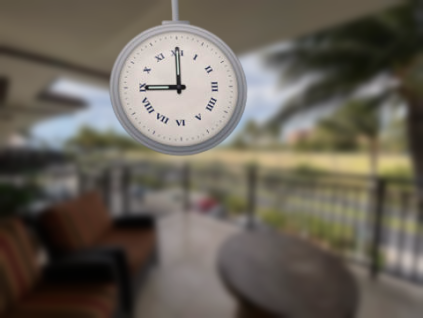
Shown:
9h00
